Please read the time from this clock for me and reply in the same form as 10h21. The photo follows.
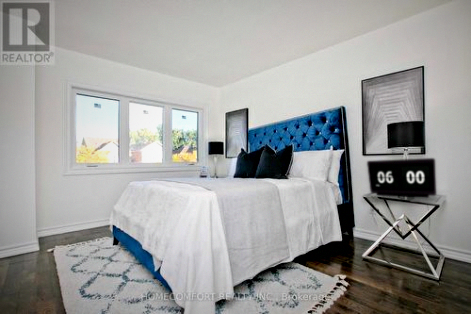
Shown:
6h00
